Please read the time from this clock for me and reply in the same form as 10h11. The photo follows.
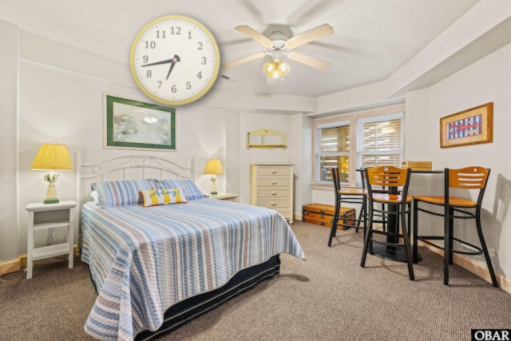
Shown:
6h43
